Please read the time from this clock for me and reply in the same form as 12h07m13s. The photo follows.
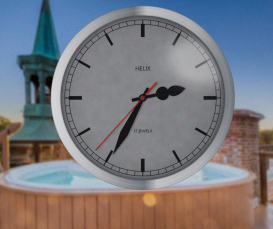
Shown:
2h34m37s
